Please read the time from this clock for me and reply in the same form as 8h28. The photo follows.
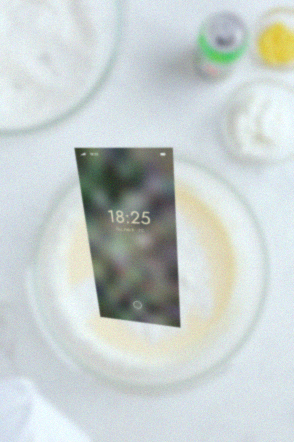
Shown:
18h25
